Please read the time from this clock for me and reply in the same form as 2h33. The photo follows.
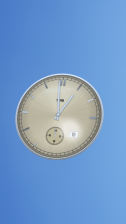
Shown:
12h59
